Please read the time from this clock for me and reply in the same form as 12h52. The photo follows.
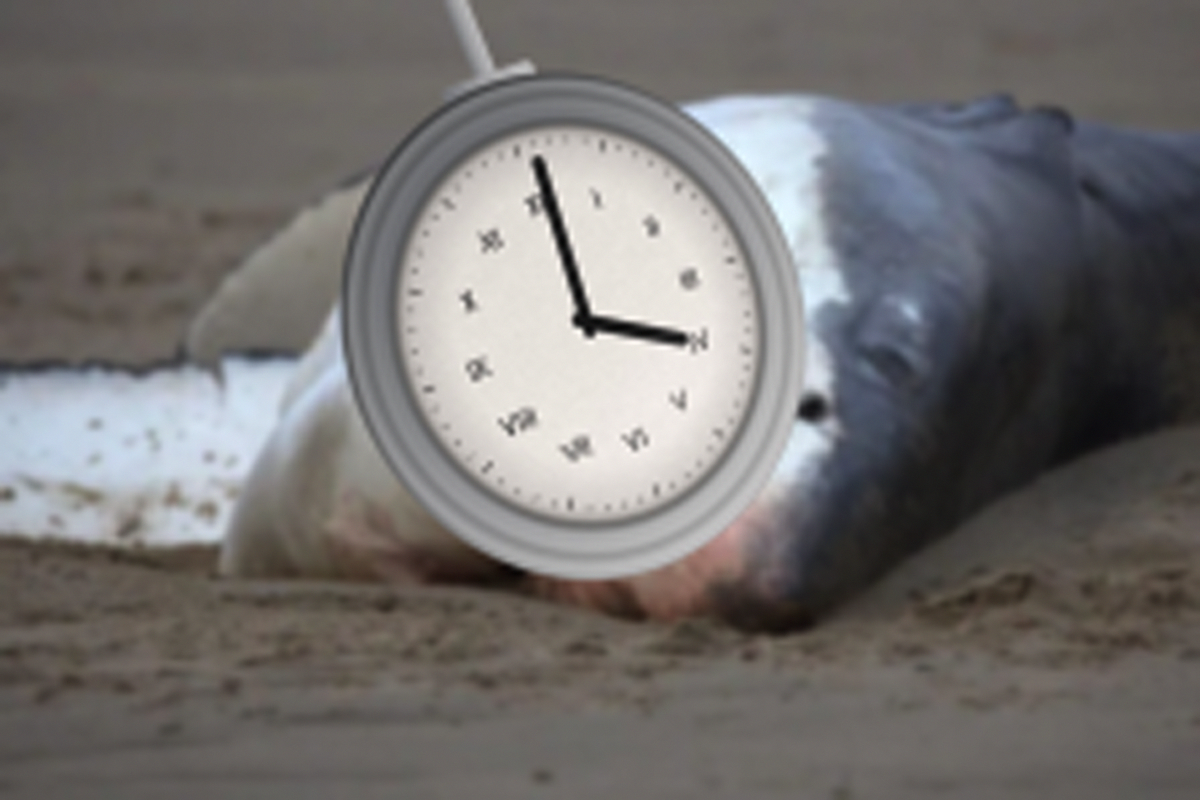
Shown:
4h01
